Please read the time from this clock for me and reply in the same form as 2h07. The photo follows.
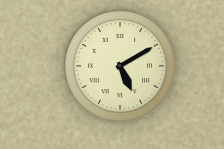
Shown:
5h10
